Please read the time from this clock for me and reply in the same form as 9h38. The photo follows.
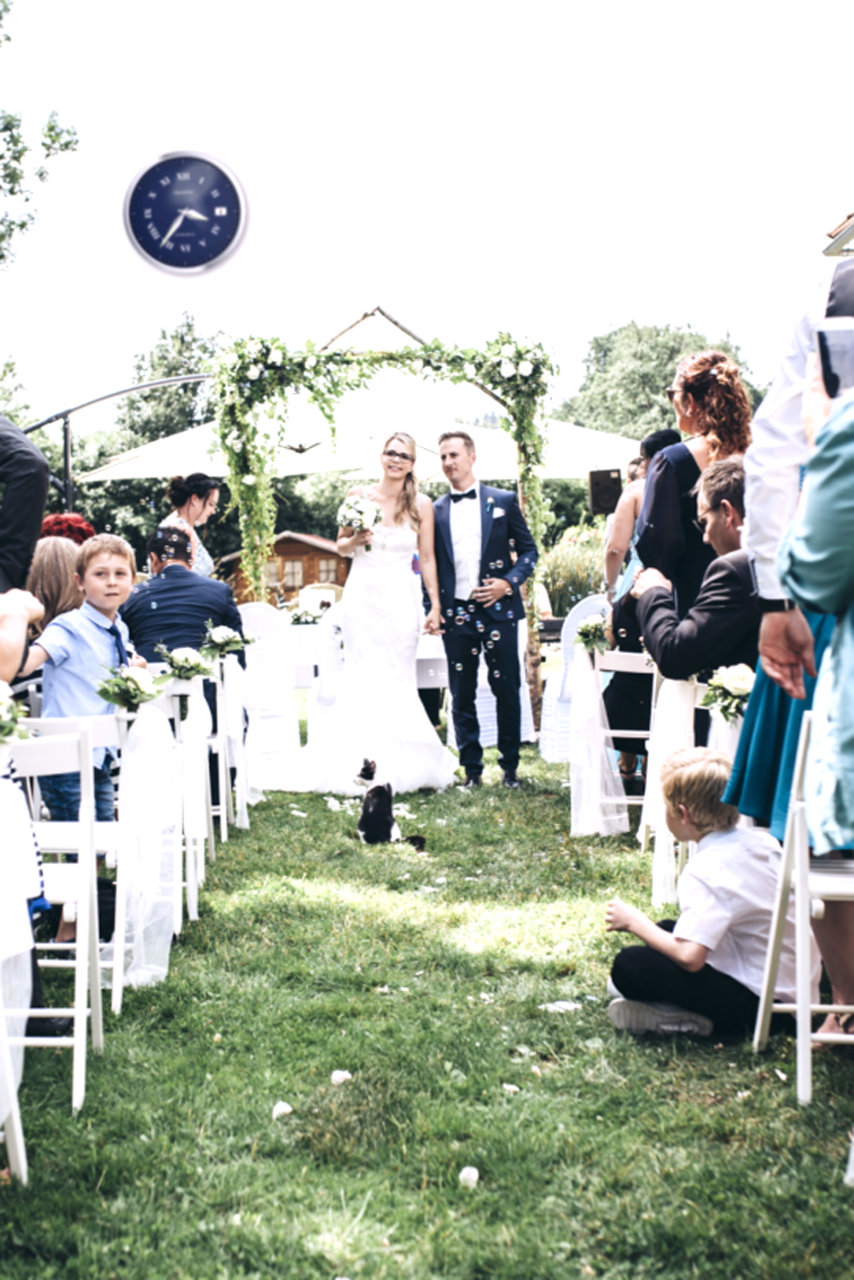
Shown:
3h36
